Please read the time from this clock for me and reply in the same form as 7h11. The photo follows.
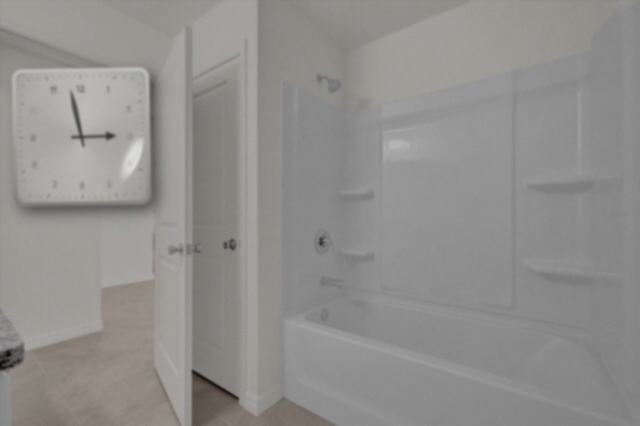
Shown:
2h58
